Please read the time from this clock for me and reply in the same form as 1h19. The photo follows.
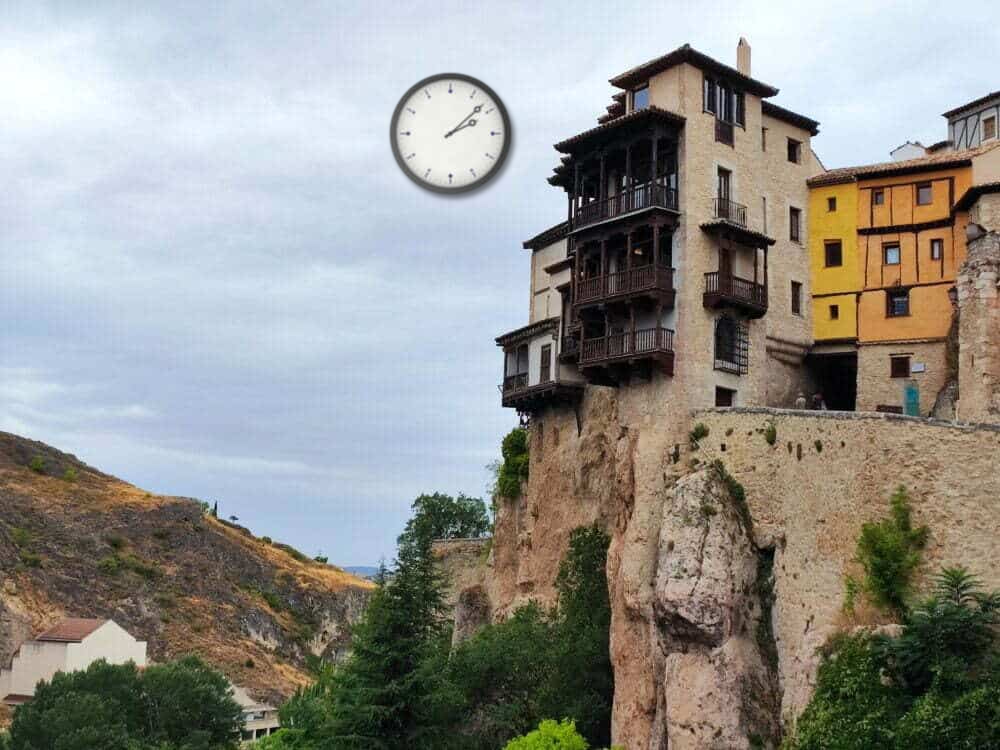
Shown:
2h08
